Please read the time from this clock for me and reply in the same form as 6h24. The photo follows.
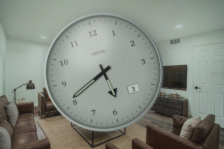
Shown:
5h41
